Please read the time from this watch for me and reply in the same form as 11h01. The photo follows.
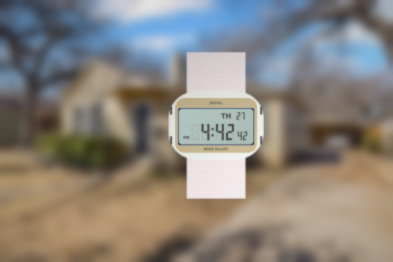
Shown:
4h42
